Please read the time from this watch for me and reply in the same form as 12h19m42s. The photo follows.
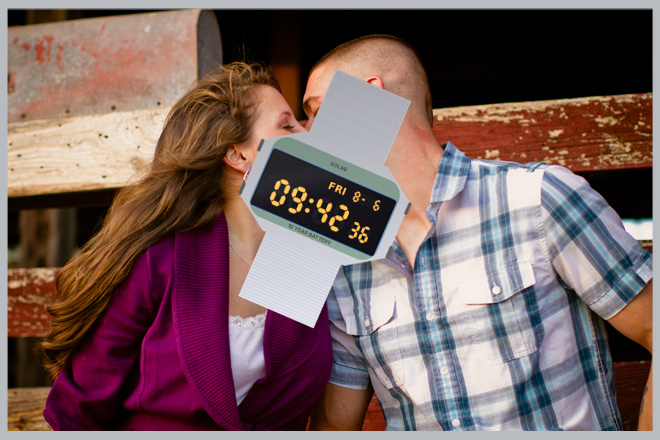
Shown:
9h42m36s
